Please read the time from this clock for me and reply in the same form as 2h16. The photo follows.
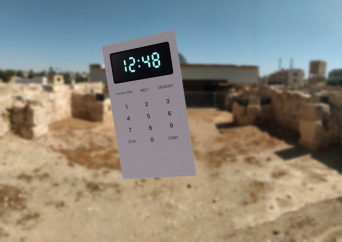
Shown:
12h48
